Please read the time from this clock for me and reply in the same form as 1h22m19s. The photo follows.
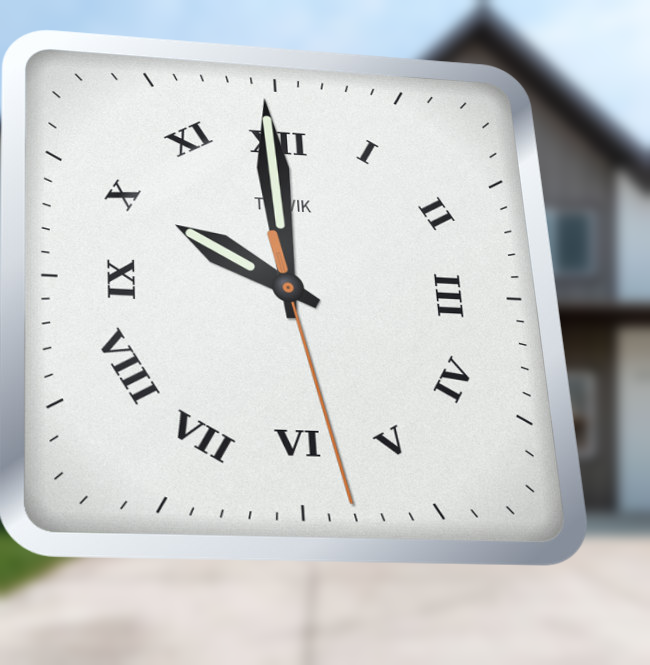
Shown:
9h59m28s
